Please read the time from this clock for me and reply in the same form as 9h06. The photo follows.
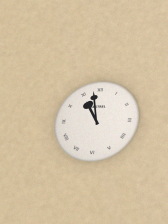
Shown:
10h58
